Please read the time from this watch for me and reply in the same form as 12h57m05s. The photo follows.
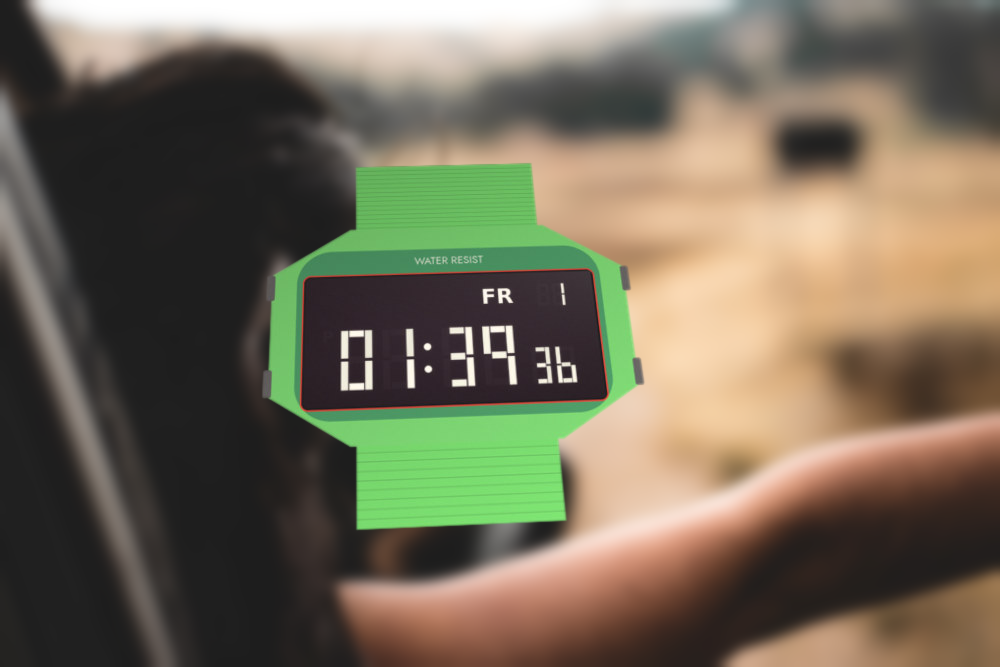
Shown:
1h39m36s
